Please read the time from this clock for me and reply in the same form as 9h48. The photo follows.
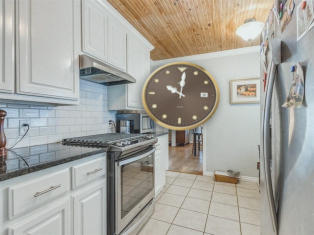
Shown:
10h01
